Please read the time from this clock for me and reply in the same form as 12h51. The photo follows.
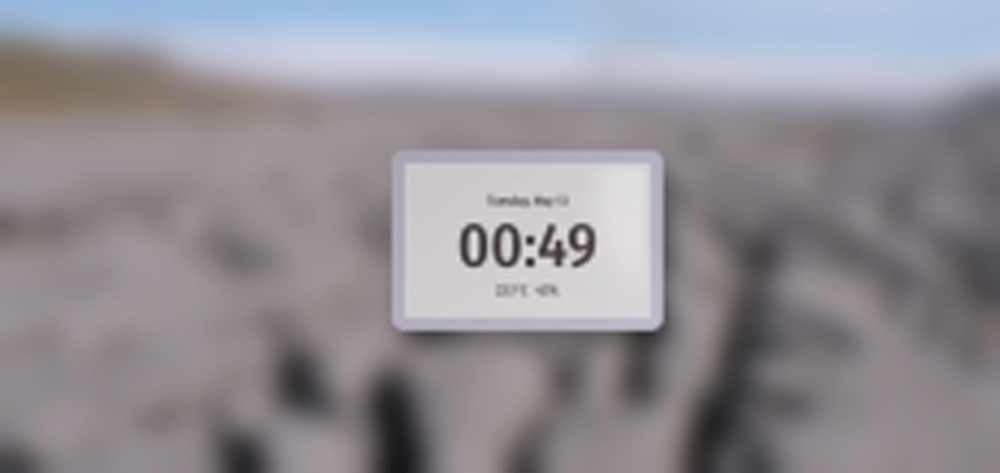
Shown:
0h49
